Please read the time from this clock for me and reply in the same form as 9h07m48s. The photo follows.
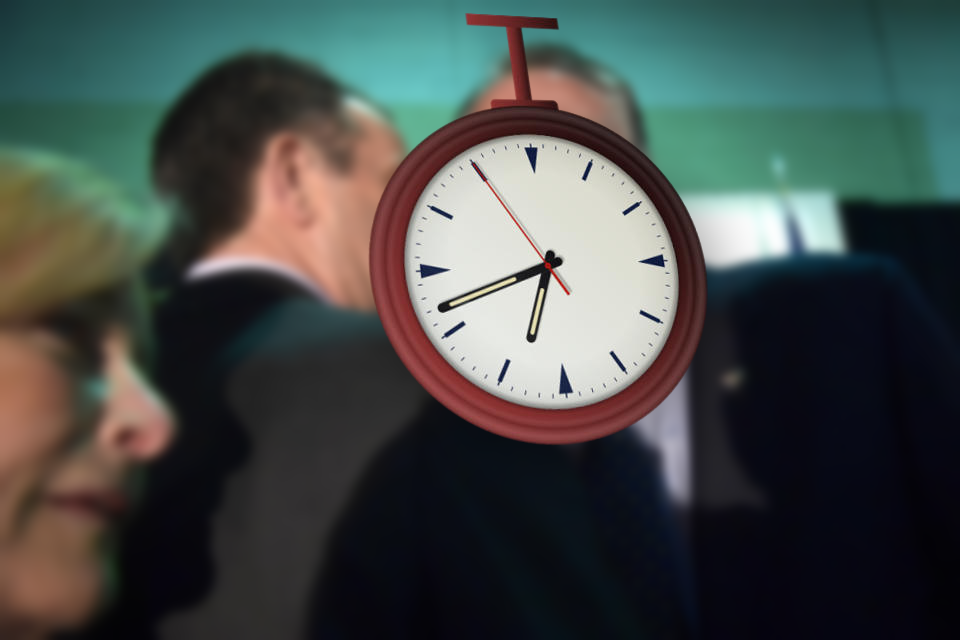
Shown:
6h41m55s
